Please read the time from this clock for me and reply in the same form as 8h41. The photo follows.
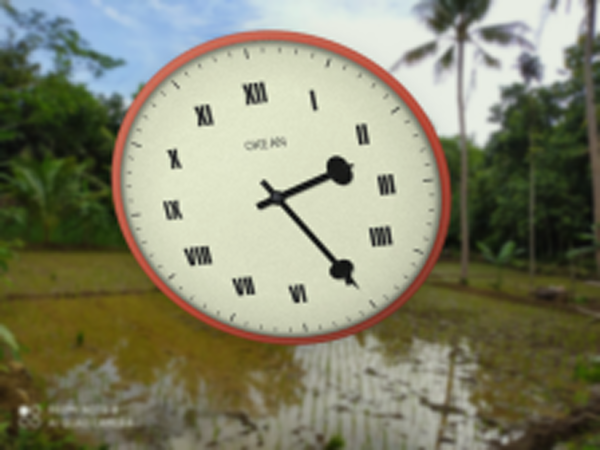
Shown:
2h25
